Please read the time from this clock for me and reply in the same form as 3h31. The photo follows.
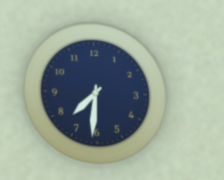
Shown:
7h31
